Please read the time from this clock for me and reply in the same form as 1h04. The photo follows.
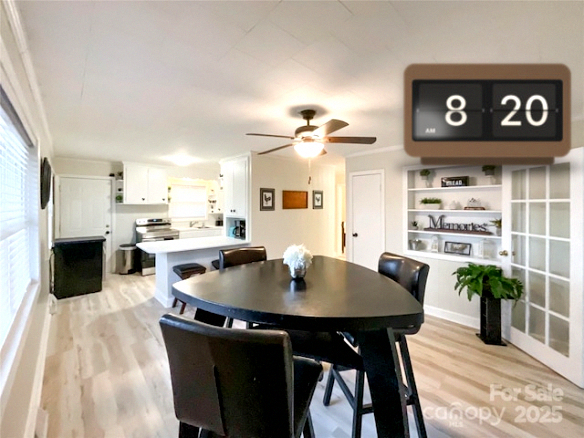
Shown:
8h20
